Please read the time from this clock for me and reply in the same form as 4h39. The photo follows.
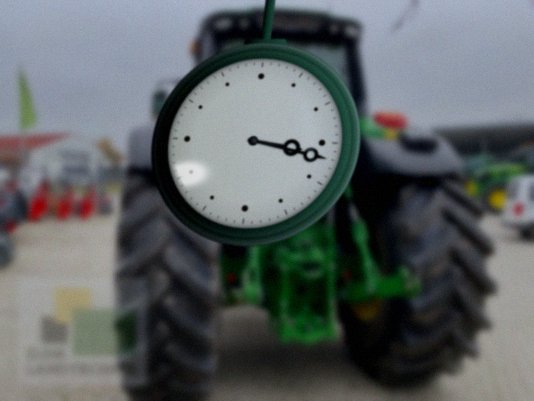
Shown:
3h17
